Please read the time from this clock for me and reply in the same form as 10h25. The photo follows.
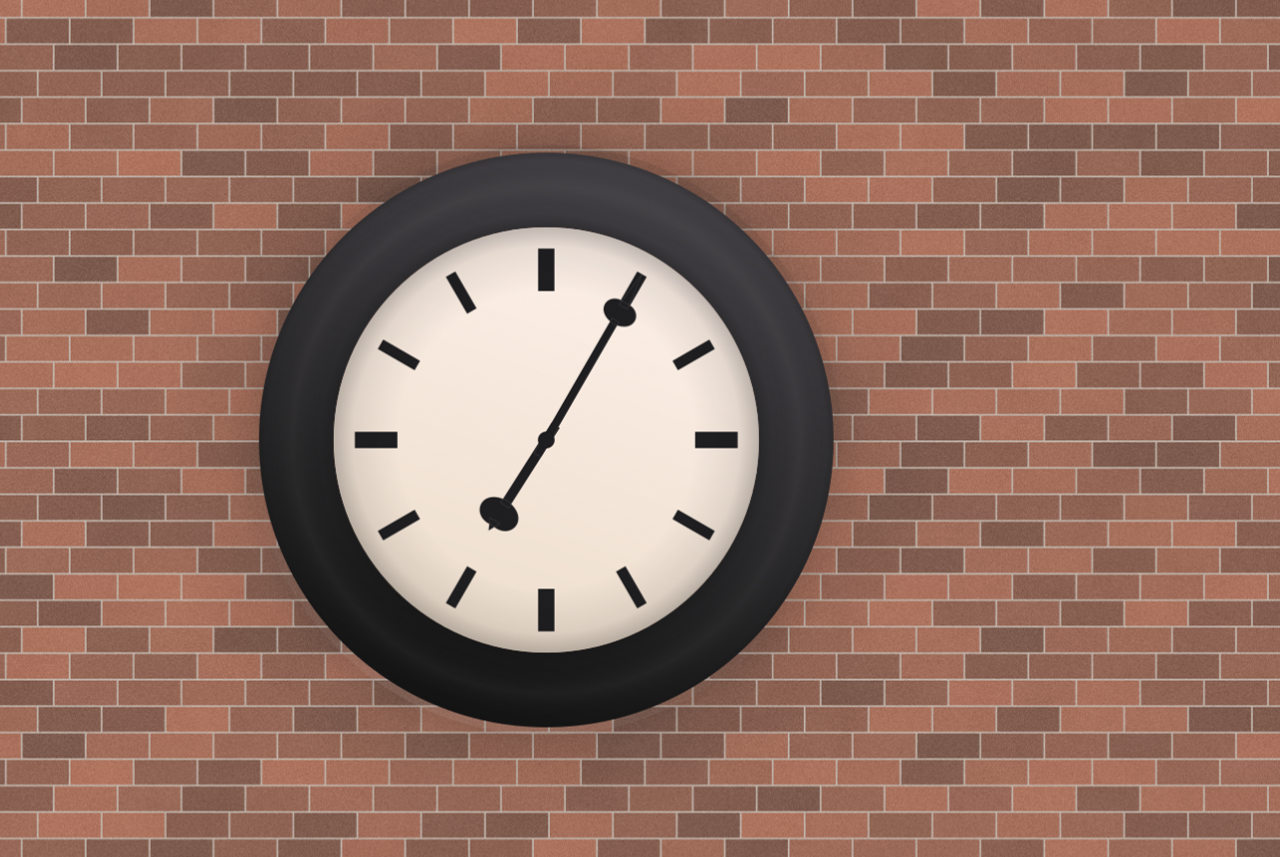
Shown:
7h05
